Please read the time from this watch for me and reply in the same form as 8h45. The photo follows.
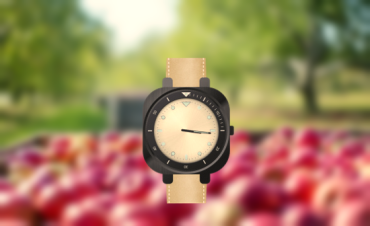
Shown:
3h16
